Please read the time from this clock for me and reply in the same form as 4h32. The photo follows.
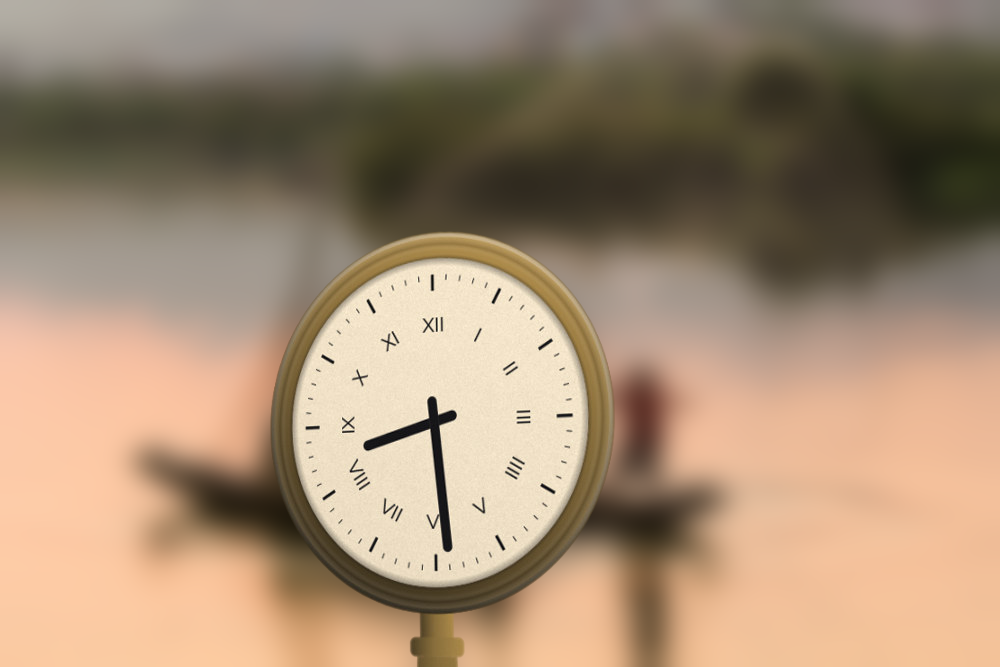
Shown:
8h29
